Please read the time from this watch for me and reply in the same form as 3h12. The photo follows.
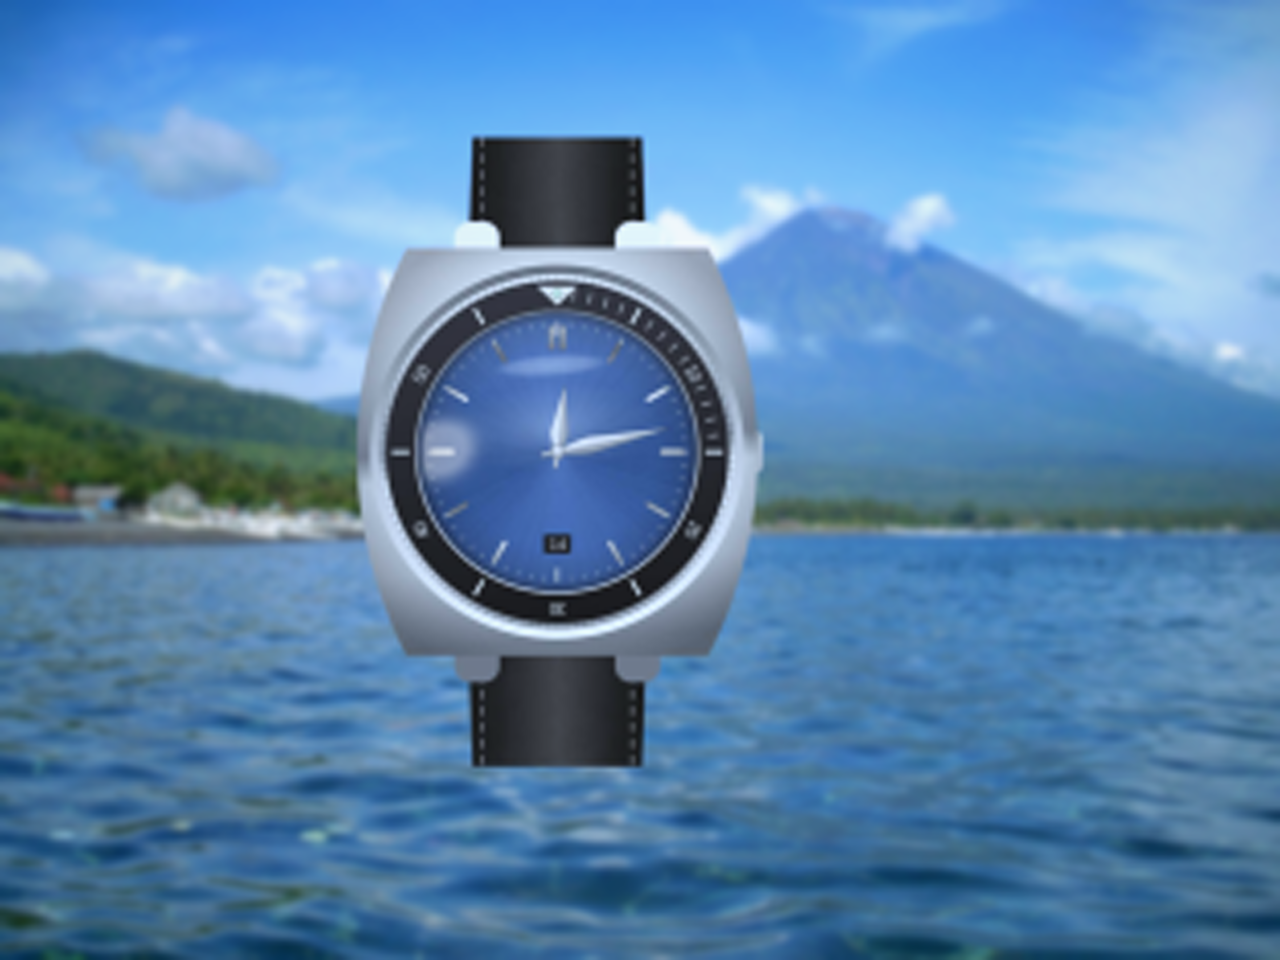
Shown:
12h13
